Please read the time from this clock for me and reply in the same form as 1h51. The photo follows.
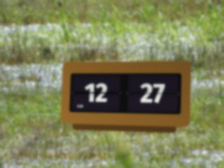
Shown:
12h27
